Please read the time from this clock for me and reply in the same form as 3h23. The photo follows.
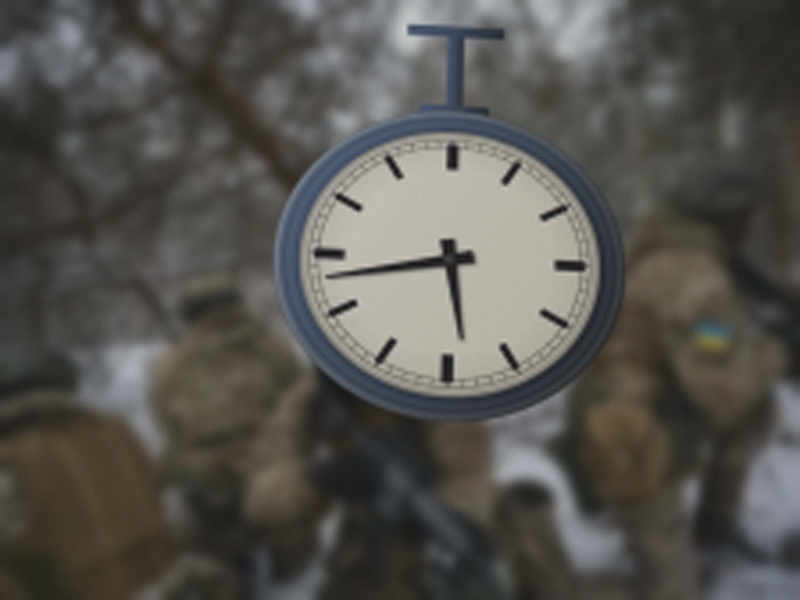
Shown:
5h43
